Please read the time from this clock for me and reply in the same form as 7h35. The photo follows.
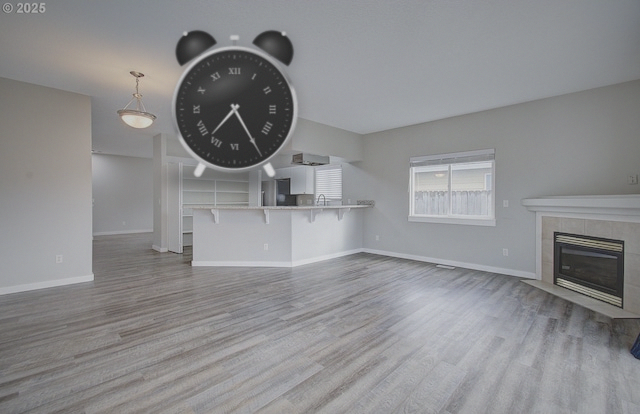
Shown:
7h25
